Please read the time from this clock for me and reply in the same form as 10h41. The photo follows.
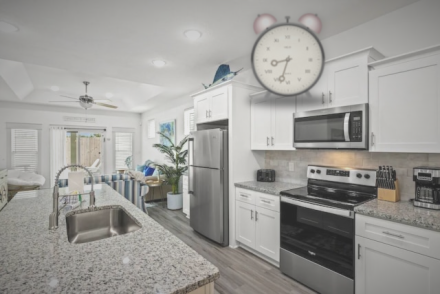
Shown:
8h33
